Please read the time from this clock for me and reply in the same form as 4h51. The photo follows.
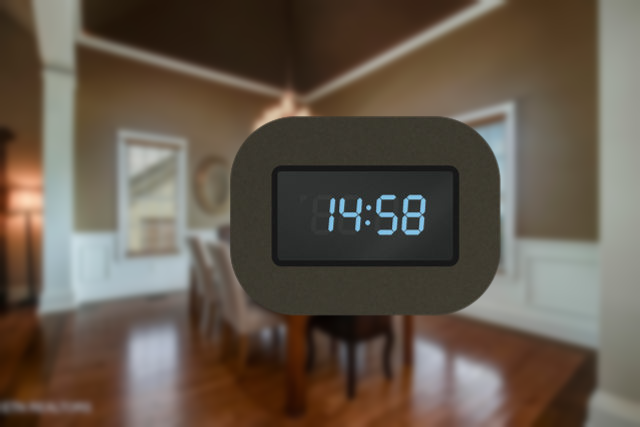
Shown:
14h58
